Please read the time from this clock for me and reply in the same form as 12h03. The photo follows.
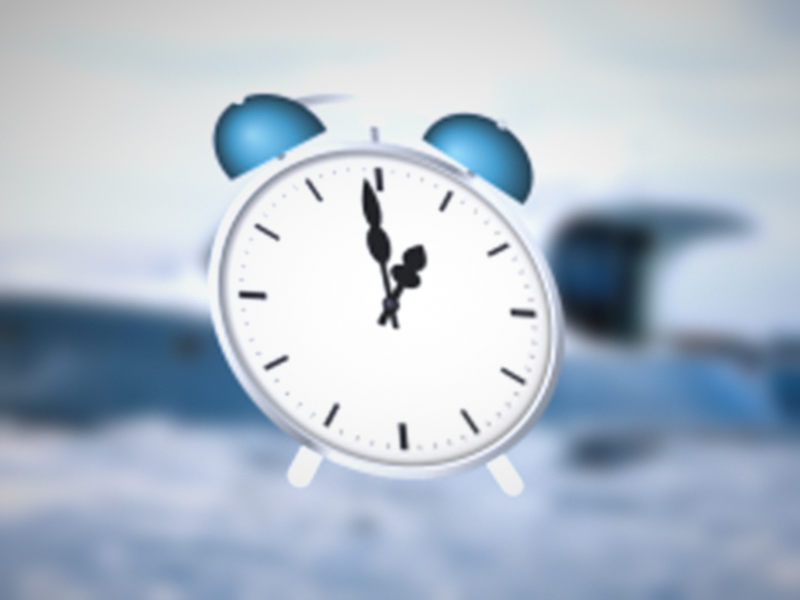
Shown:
12h59
